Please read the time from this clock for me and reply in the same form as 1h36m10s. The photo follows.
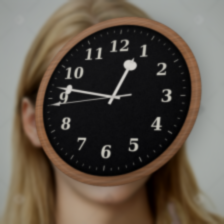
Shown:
12h46m44s
